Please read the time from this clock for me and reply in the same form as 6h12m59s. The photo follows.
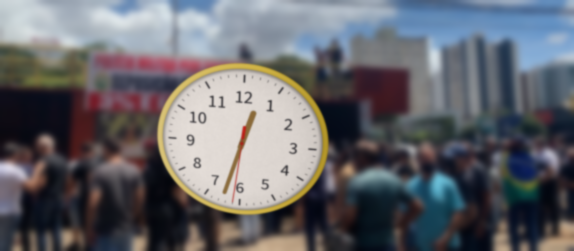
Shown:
12h32m31s
